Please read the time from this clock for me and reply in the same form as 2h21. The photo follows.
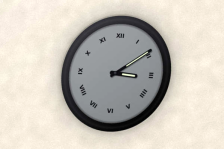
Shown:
3h09
